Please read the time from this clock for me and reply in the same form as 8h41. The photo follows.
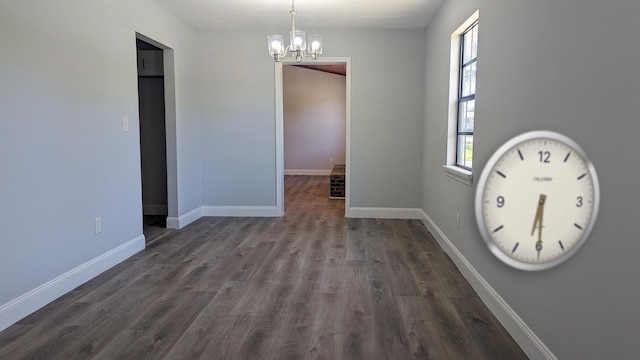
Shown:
6h30
